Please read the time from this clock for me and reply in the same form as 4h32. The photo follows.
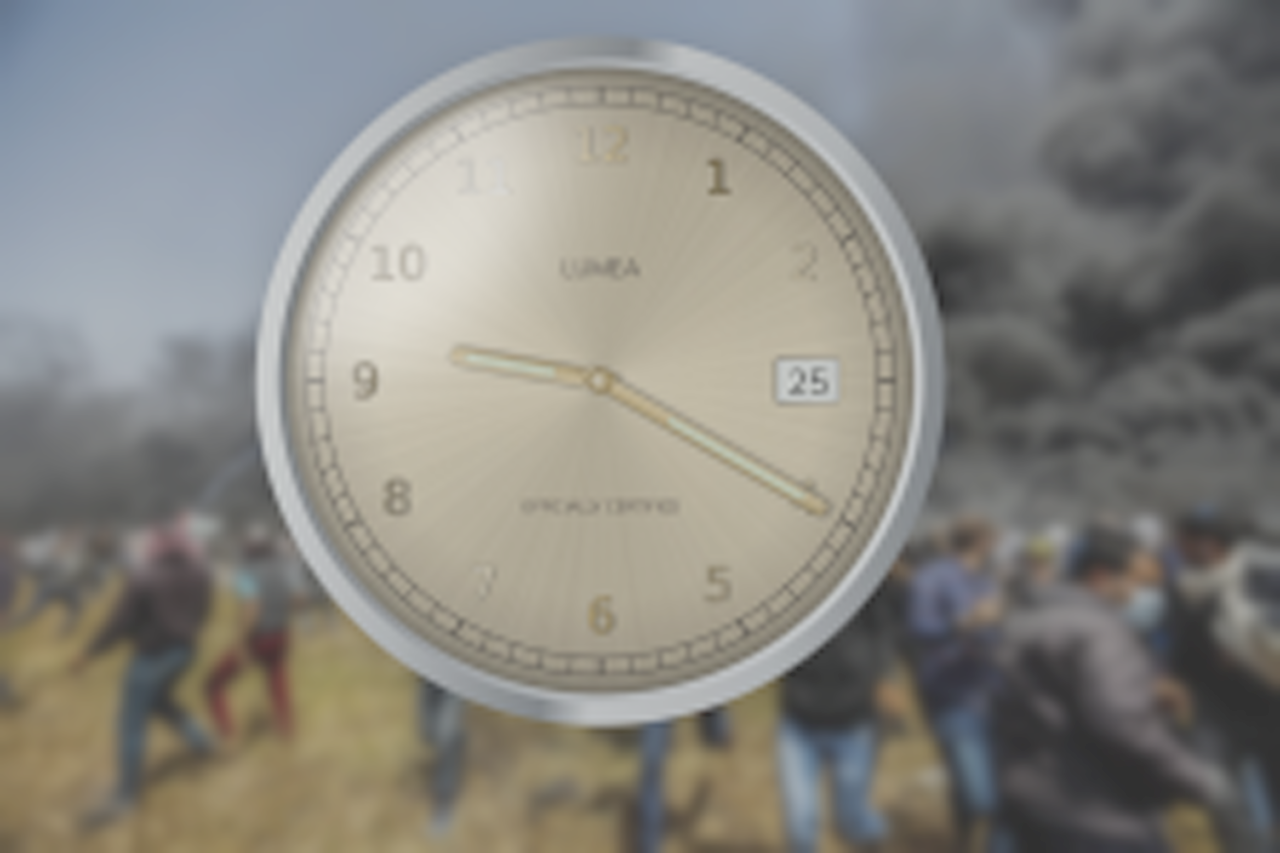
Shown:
9h20
